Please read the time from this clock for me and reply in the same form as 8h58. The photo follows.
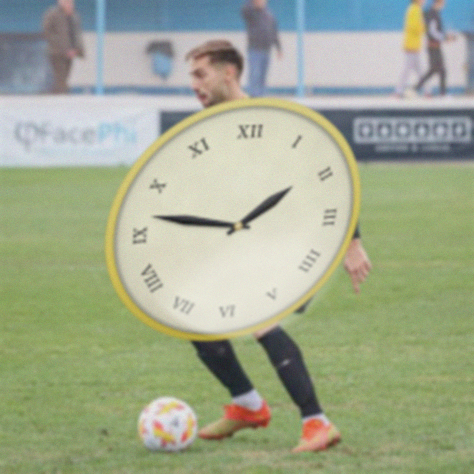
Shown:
1h47
